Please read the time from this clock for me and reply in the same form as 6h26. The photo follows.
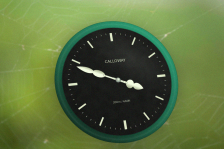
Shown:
3h49
